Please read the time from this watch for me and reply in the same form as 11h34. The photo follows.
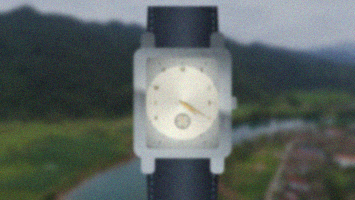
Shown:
4h20
